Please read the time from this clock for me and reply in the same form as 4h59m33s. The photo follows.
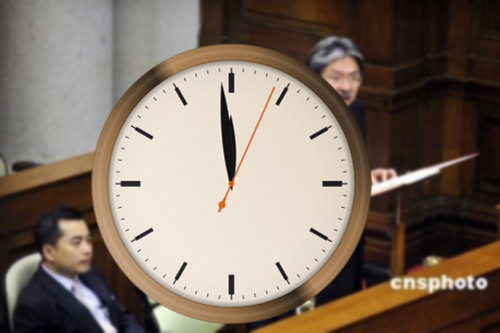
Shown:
11h59m04s
